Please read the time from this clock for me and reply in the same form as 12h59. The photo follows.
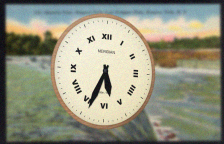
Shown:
5h34
